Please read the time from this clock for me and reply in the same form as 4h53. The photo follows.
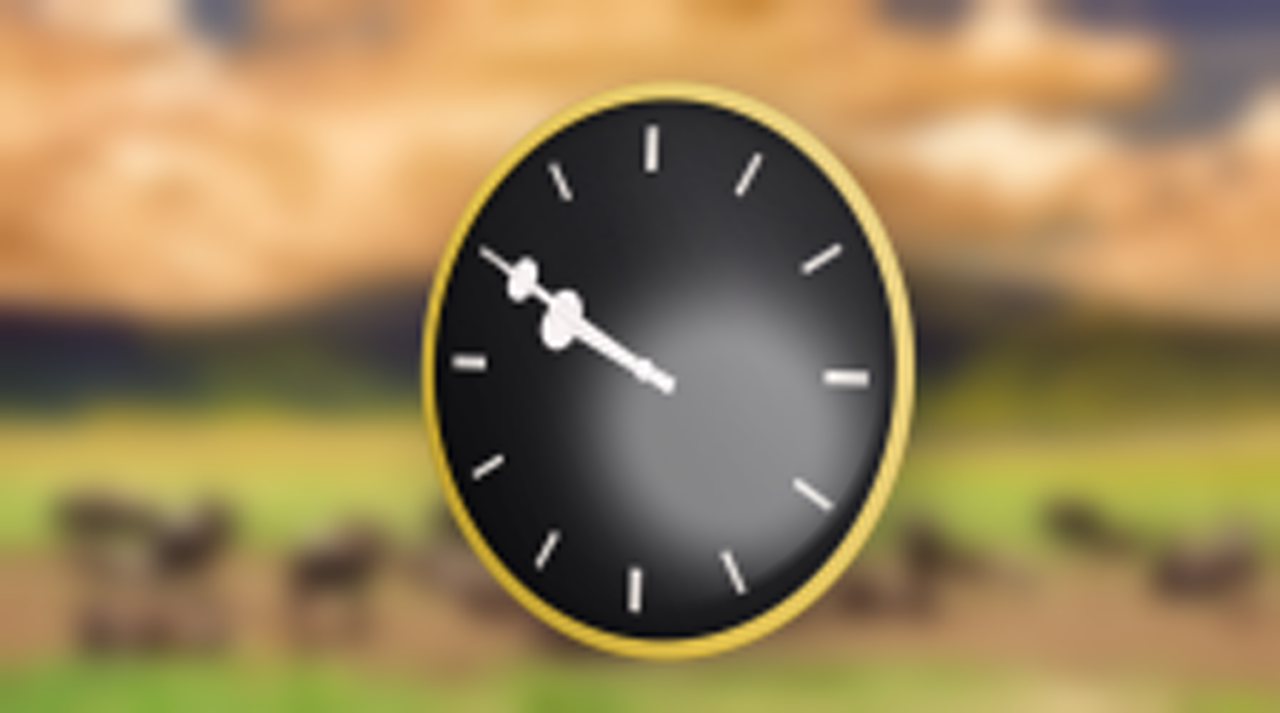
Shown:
9h50
